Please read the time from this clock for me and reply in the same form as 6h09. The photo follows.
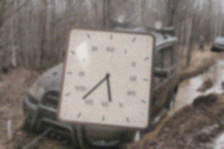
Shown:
5h37
